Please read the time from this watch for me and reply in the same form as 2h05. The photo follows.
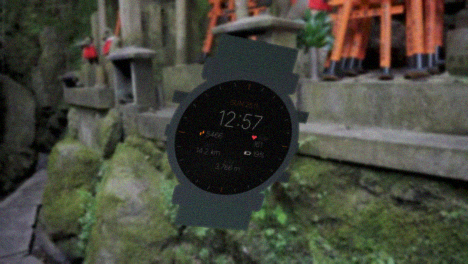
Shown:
12h57
